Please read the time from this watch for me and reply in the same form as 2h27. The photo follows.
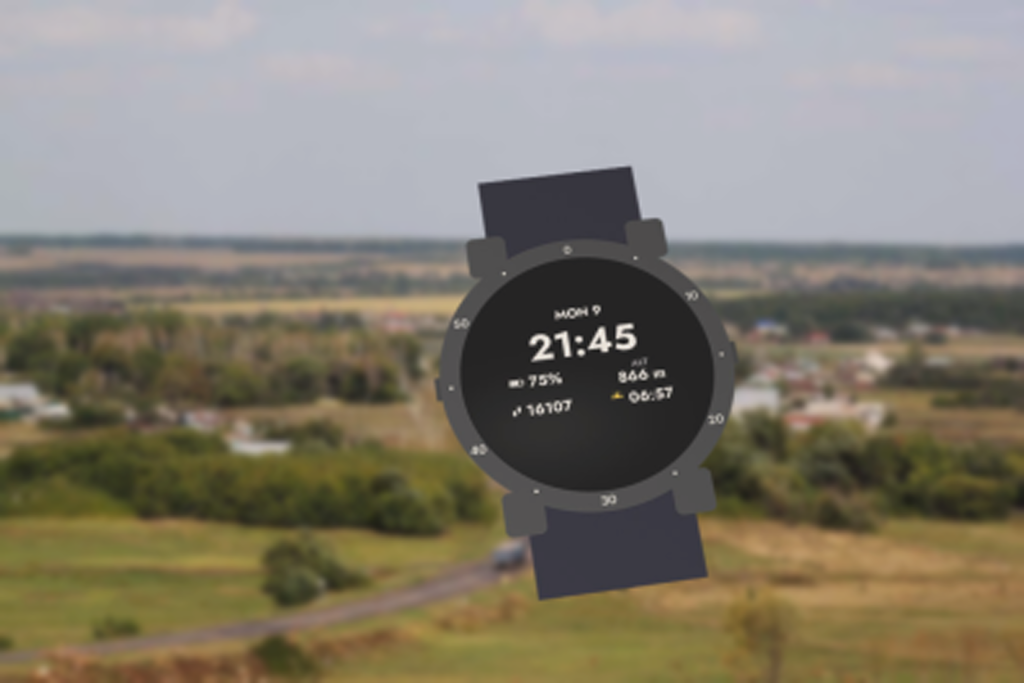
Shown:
21h45
